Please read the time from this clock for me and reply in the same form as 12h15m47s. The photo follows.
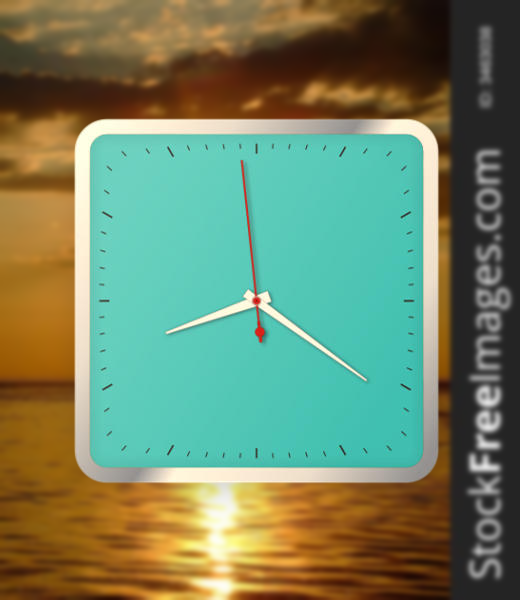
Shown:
8h20m59s
